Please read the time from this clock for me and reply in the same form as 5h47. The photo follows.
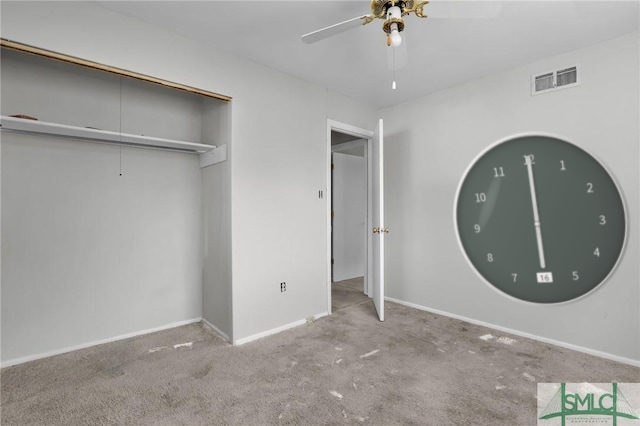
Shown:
6h00
